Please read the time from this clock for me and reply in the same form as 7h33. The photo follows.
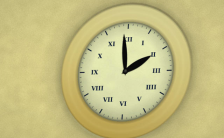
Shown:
1h59
